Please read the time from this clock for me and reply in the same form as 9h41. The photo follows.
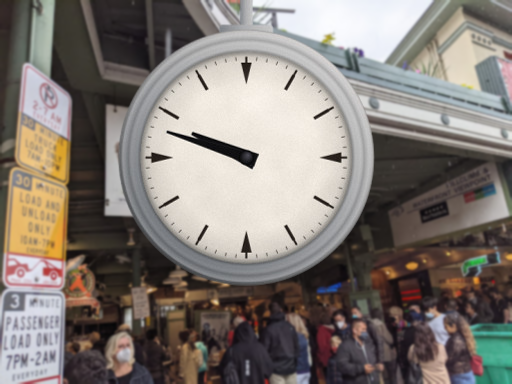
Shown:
9h48
